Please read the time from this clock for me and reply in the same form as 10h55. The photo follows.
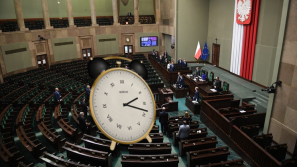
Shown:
2h18
